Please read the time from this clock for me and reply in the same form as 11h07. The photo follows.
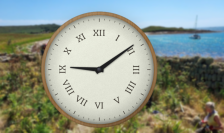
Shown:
9h09
